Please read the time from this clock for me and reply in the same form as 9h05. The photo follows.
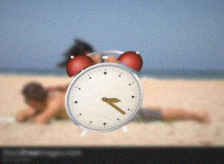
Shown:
3h22
